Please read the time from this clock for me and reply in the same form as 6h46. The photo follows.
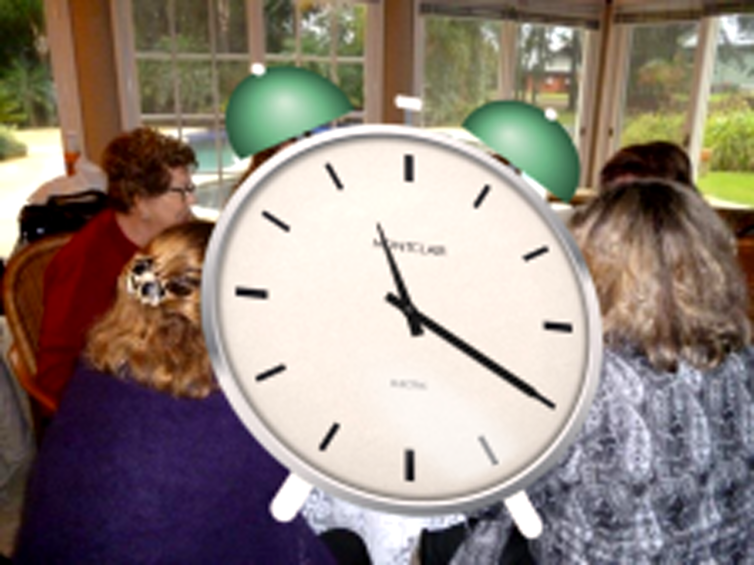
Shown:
11h20
